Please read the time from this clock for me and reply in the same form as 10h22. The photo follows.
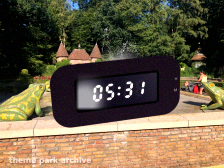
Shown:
5h31
